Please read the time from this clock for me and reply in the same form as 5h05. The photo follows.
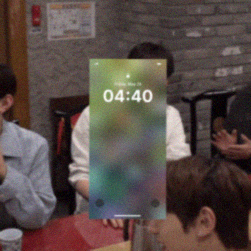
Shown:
4h40
